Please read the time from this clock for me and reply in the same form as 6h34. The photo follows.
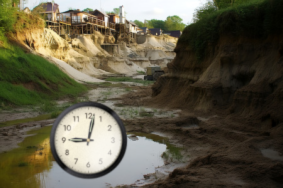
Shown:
9h02
